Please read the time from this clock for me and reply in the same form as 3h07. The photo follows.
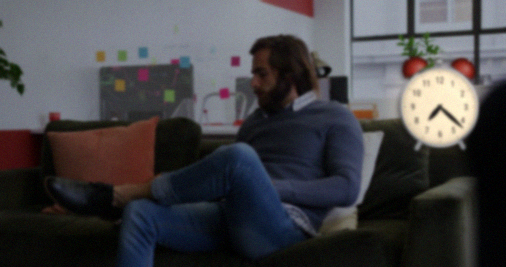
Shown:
7h22
